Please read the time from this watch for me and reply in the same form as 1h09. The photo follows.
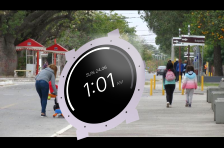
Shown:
1h01
